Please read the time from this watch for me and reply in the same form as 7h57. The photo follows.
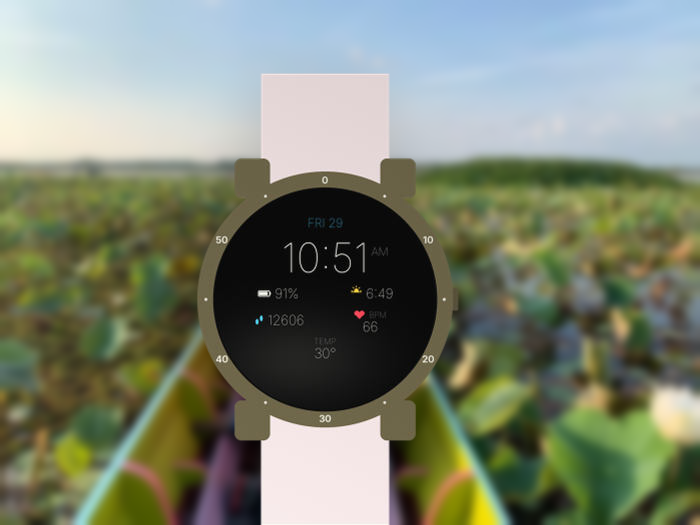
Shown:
10h51
